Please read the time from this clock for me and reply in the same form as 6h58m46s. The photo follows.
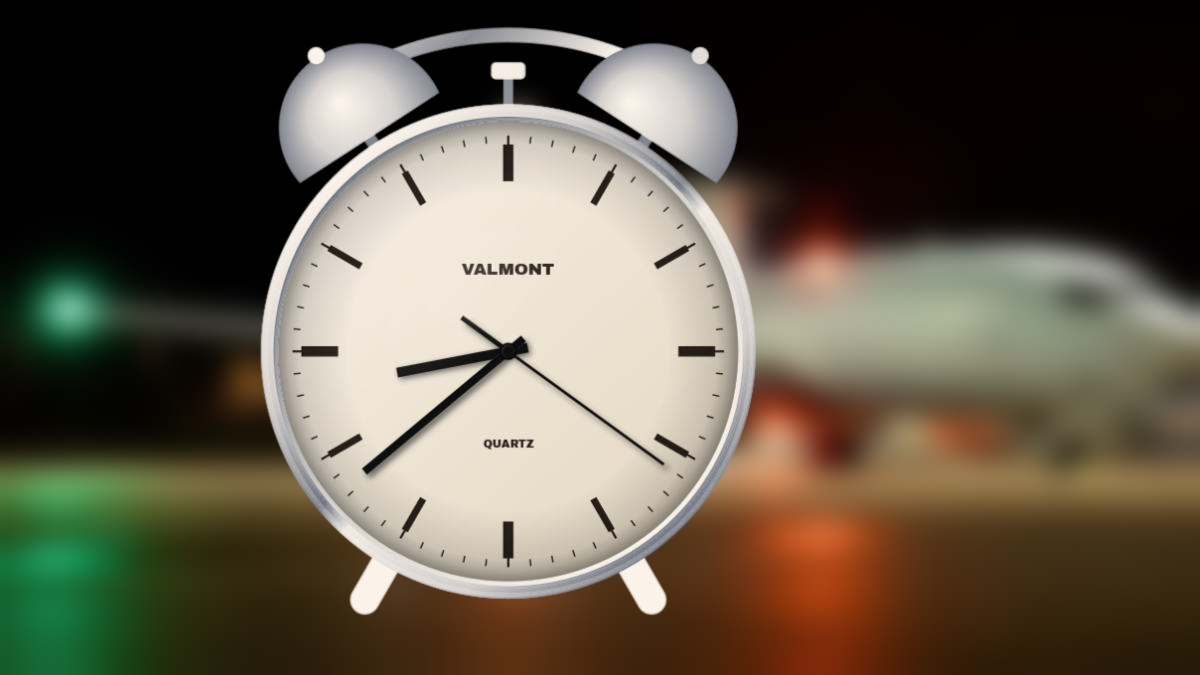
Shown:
8h38m21s
